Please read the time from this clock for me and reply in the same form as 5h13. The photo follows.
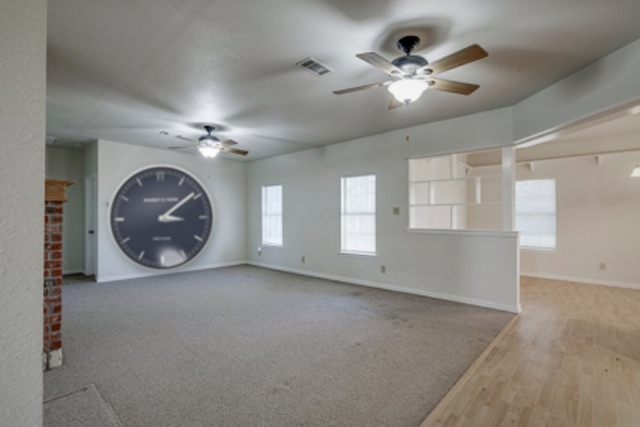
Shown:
3h09
